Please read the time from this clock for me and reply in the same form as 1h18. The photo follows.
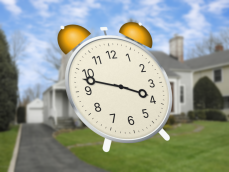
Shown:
3h48
